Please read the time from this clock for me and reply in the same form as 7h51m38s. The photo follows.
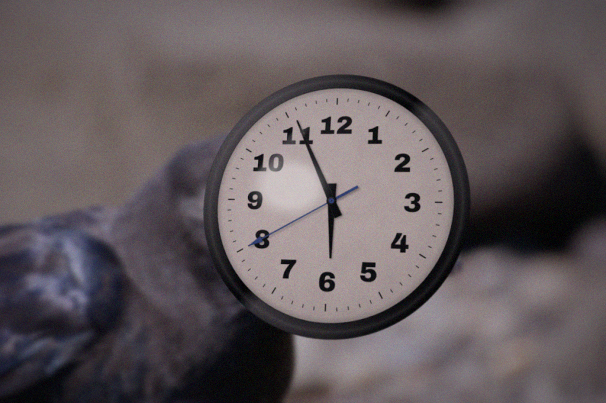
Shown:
5h55m40s
